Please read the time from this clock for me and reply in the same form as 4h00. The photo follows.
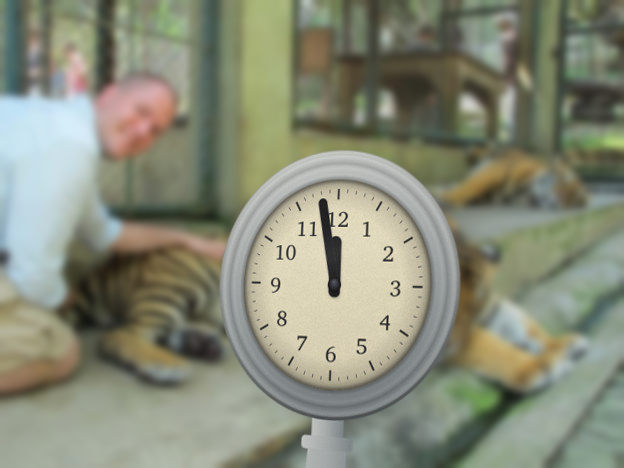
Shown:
11h58
